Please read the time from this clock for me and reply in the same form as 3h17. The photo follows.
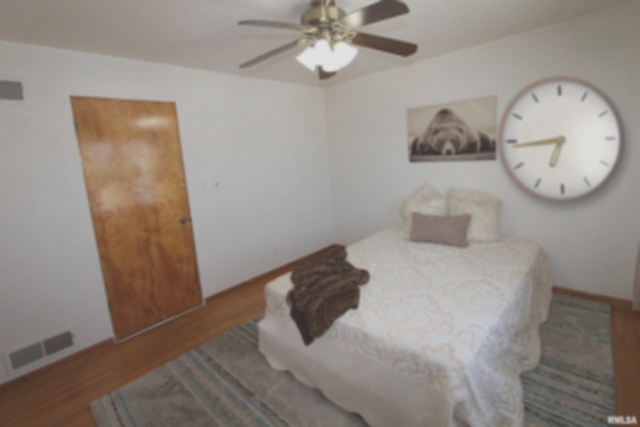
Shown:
6h44
